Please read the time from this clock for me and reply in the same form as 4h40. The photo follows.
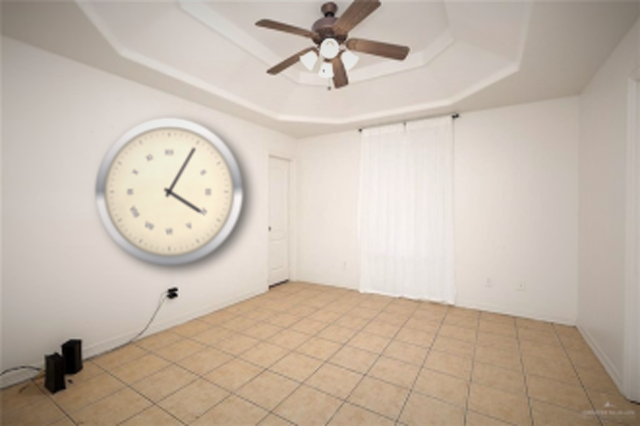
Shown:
4h05
